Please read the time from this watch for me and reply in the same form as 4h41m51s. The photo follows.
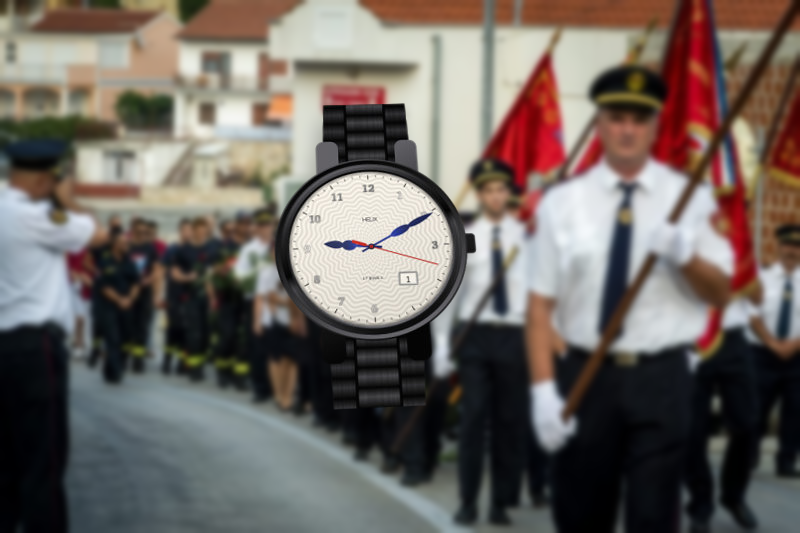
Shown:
9h10m18s
